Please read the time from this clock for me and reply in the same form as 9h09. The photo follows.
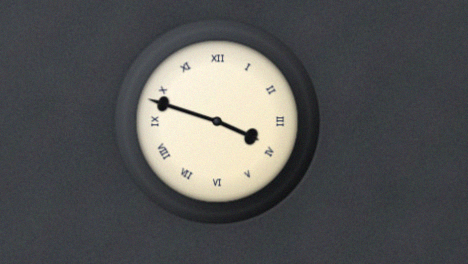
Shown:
3h48
